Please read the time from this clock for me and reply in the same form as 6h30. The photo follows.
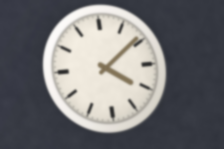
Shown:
4h09
